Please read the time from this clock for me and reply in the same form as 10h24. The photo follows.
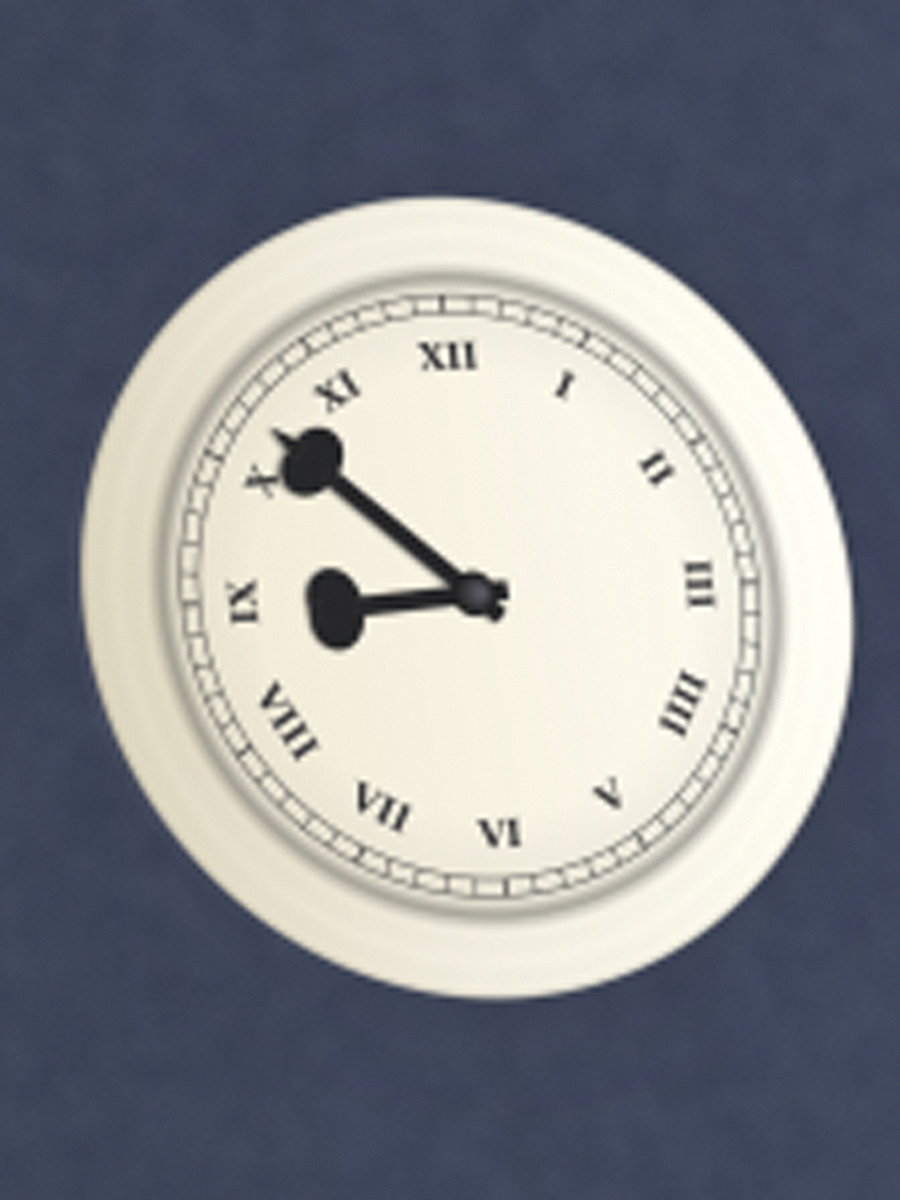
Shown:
8h52
